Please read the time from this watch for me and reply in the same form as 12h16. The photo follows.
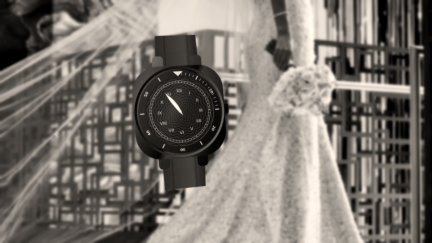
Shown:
10h54
